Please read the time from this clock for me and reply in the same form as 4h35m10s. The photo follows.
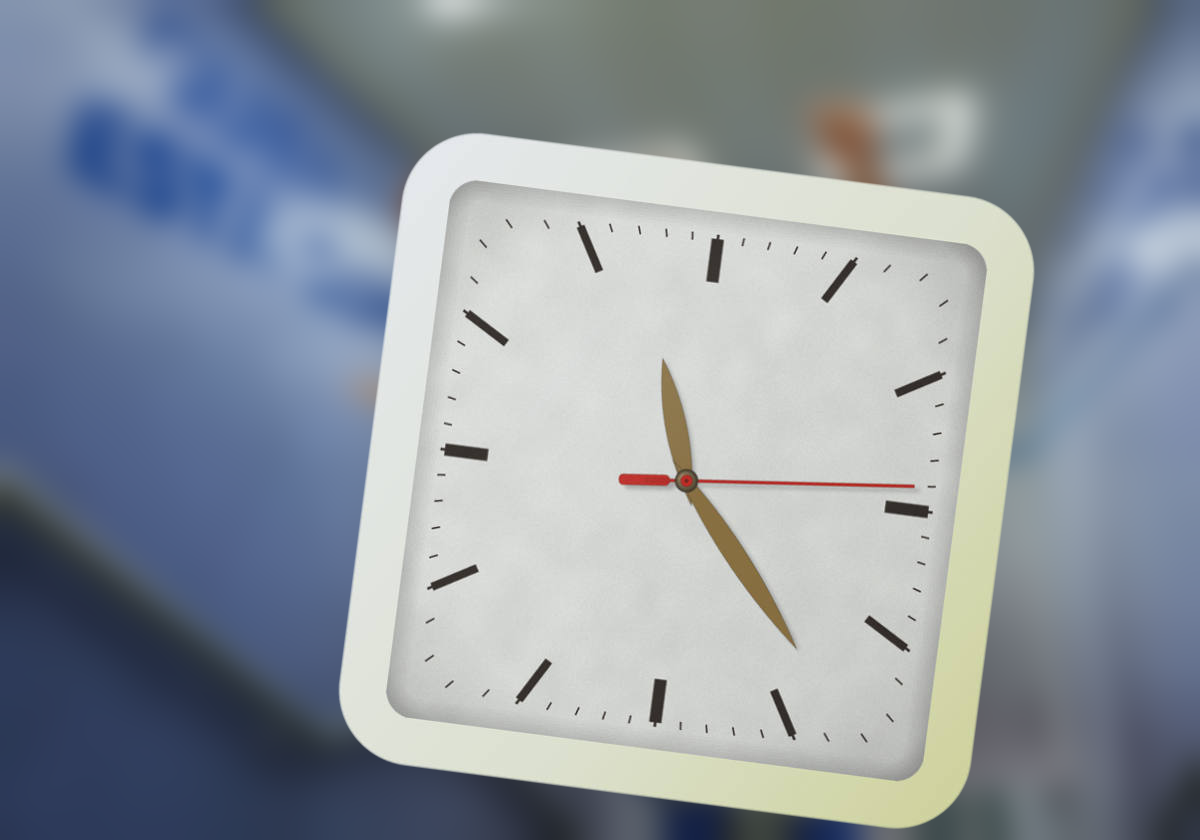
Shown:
11h23m14s
